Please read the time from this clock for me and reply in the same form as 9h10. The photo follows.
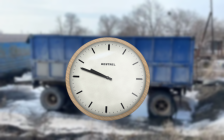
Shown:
9h48
